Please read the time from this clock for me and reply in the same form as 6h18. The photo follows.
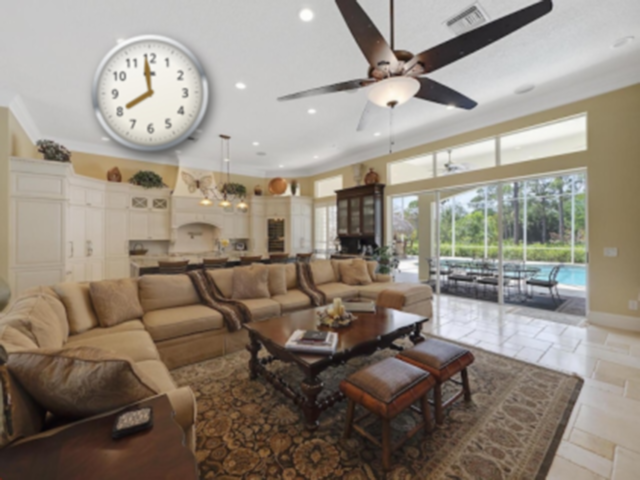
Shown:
7h59
